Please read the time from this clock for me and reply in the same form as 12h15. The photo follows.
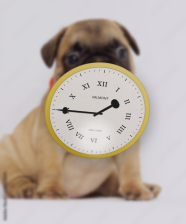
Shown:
1h45
